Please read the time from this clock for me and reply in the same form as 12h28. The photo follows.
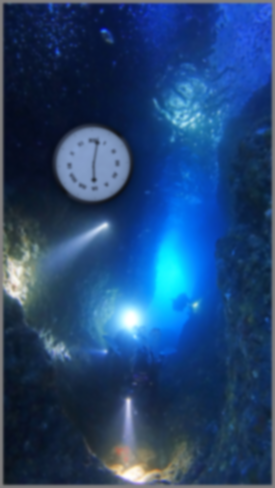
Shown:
6h02
